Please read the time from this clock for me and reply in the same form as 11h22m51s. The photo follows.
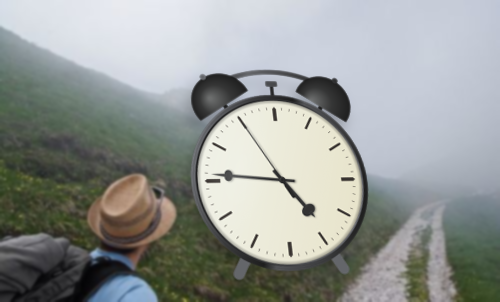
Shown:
4h45m55s
